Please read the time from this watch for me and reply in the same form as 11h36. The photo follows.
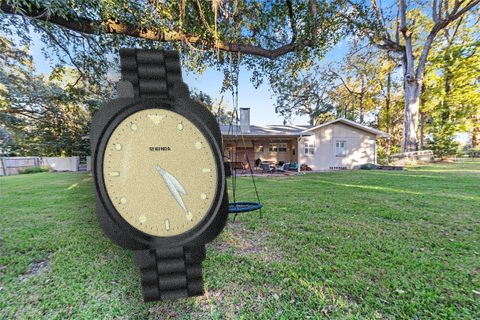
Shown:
4h25
